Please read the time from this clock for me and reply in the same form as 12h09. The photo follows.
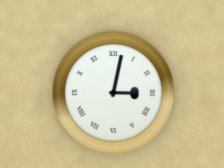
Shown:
3h02
